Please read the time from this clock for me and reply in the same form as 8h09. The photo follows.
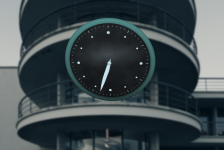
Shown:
6h33
